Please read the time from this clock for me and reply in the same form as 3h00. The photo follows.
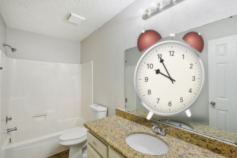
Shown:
9h55
